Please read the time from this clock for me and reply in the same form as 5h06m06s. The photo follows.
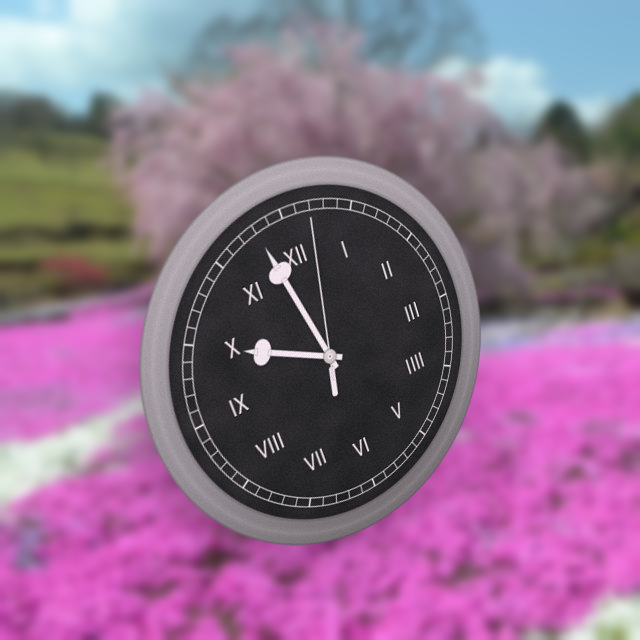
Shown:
9h58m02s
